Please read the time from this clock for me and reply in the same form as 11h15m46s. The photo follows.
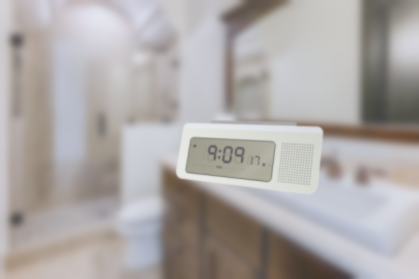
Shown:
9h09m17s
